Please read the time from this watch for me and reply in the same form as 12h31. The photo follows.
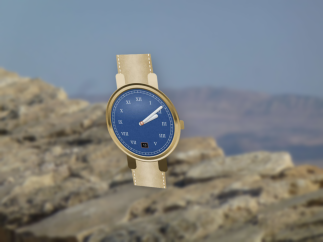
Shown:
2h09
